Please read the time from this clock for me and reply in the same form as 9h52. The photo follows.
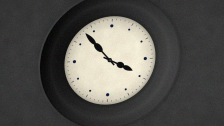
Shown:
3h53
